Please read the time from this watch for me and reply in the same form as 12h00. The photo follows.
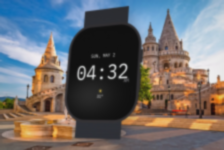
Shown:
4h32
